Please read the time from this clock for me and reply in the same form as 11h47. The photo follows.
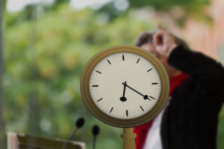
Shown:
6h21
